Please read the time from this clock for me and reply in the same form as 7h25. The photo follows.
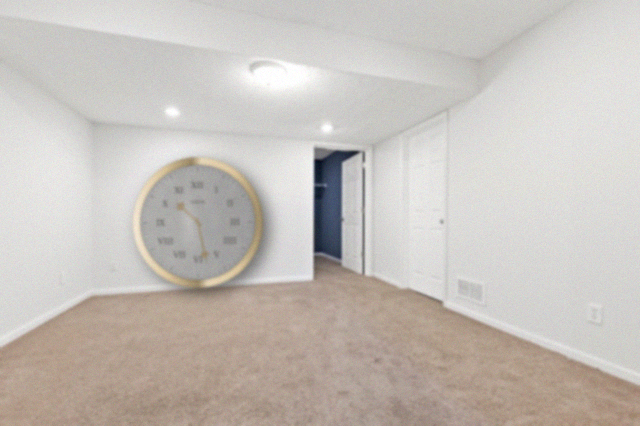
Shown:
10h28
